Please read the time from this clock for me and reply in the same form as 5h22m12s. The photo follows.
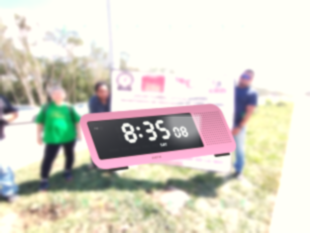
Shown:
8h35m08s
